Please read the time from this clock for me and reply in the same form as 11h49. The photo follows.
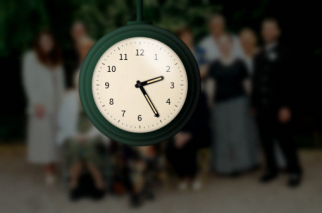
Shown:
2h25
